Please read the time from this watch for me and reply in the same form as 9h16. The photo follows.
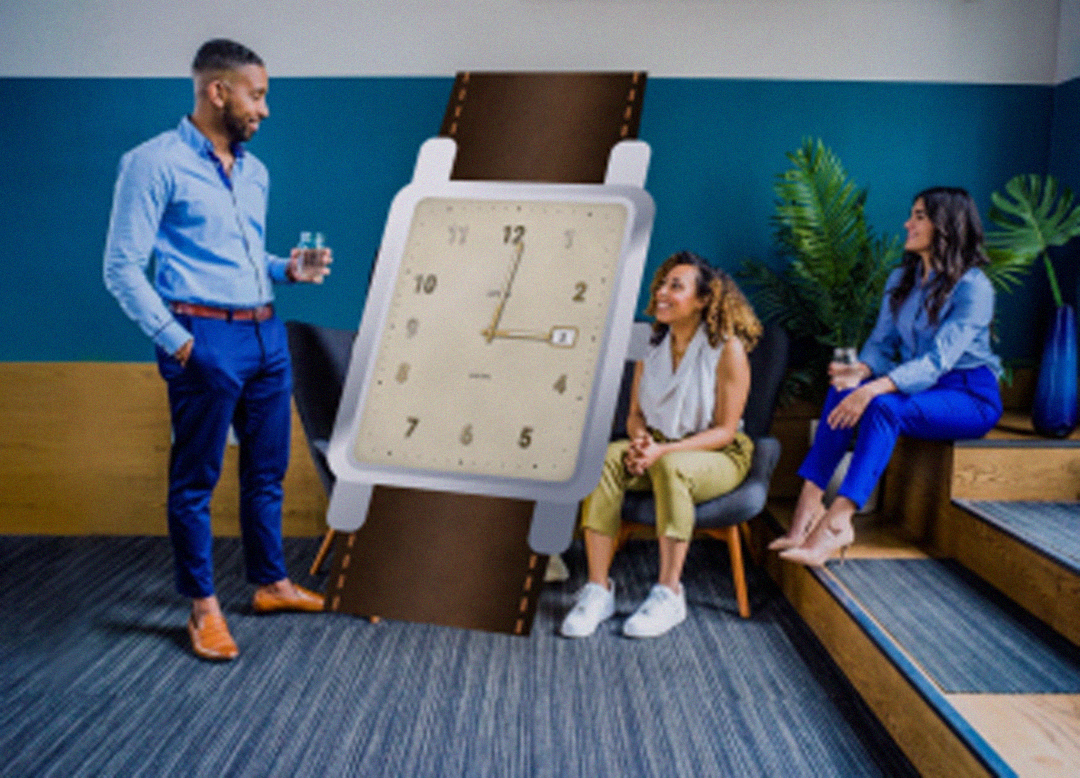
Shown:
3h01
